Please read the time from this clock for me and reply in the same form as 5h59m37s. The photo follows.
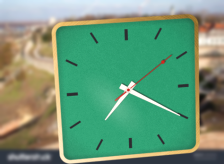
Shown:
7h20m09s
